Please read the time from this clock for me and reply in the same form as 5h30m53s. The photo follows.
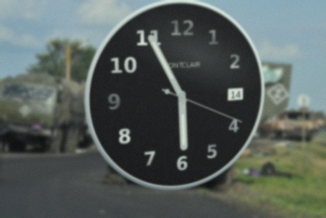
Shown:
5h55m19s
